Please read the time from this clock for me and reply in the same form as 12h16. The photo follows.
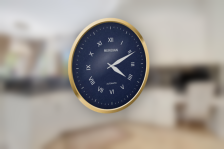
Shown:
4h11
